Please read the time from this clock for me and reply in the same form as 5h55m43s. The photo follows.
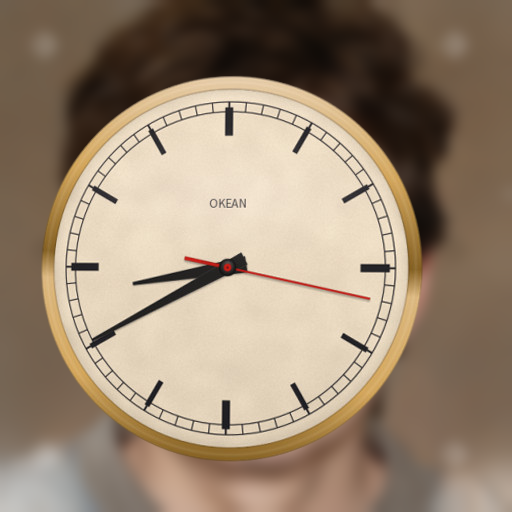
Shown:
8h40m17s
